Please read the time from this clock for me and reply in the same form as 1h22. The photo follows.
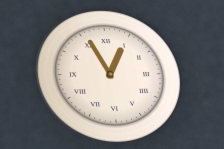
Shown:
12h56
